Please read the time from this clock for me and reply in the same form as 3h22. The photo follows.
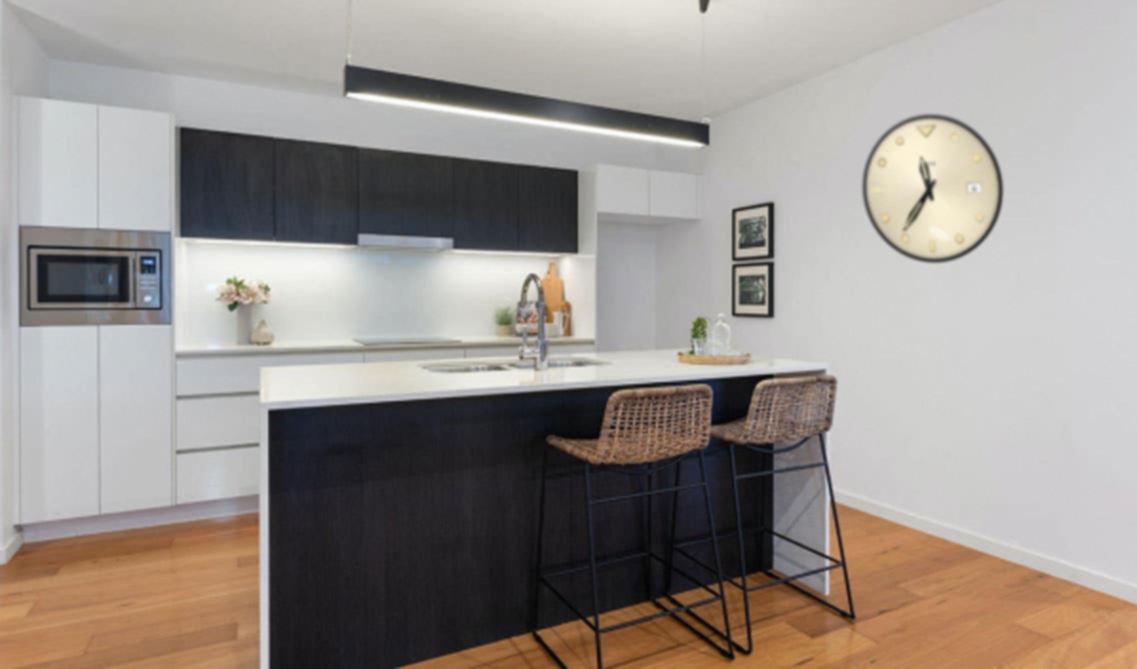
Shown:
11h36
